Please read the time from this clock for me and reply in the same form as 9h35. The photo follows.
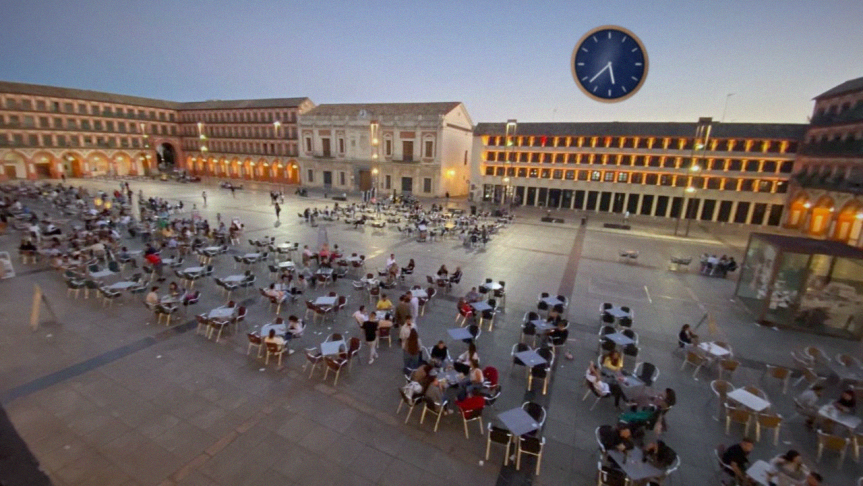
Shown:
5h38
